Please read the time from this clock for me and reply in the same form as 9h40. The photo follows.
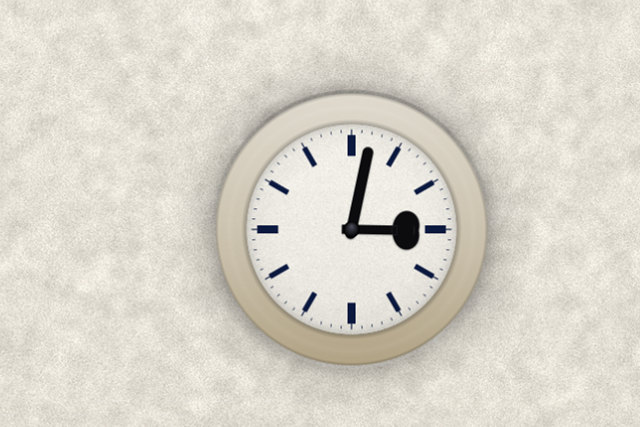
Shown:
3h02
